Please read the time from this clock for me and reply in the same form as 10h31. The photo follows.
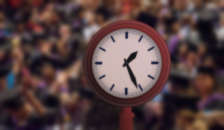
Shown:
1h26
